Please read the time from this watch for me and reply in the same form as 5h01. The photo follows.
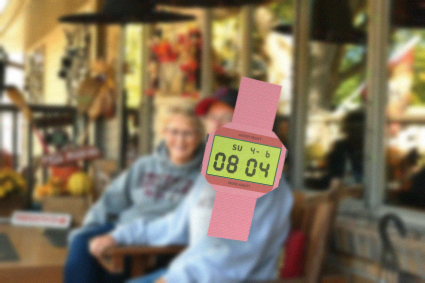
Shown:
8h04
